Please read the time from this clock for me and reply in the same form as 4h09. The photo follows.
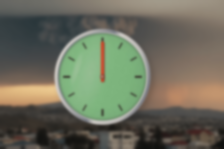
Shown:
12h00
